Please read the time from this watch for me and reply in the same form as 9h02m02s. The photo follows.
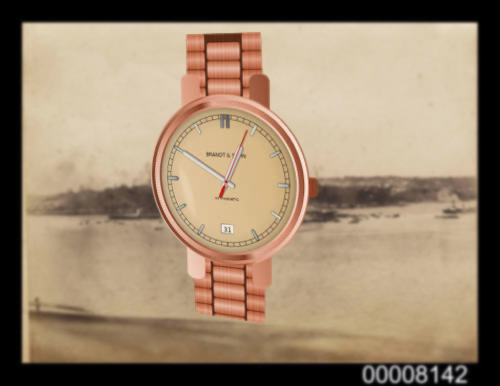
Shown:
12h50m04s
